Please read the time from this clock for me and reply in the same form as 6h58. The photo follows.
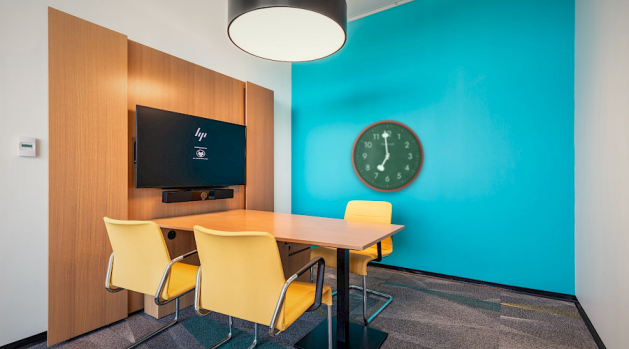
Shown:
6h59
